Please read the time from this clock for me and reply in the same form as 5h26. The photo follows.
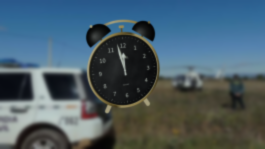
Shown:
11h58
